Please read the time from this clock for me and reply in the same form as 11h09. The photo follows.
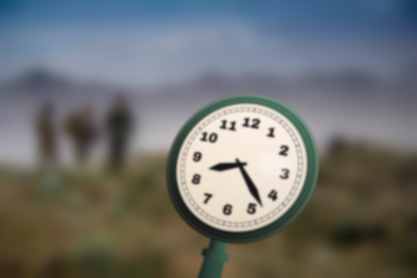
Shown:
8h23
